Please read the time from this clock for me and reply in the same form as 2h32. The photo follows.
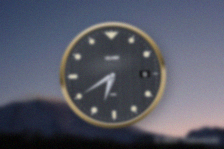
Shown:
6h40
